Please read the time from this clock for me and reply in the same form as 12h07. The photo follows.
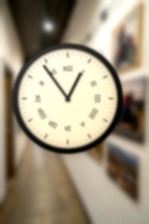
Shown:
12h54
